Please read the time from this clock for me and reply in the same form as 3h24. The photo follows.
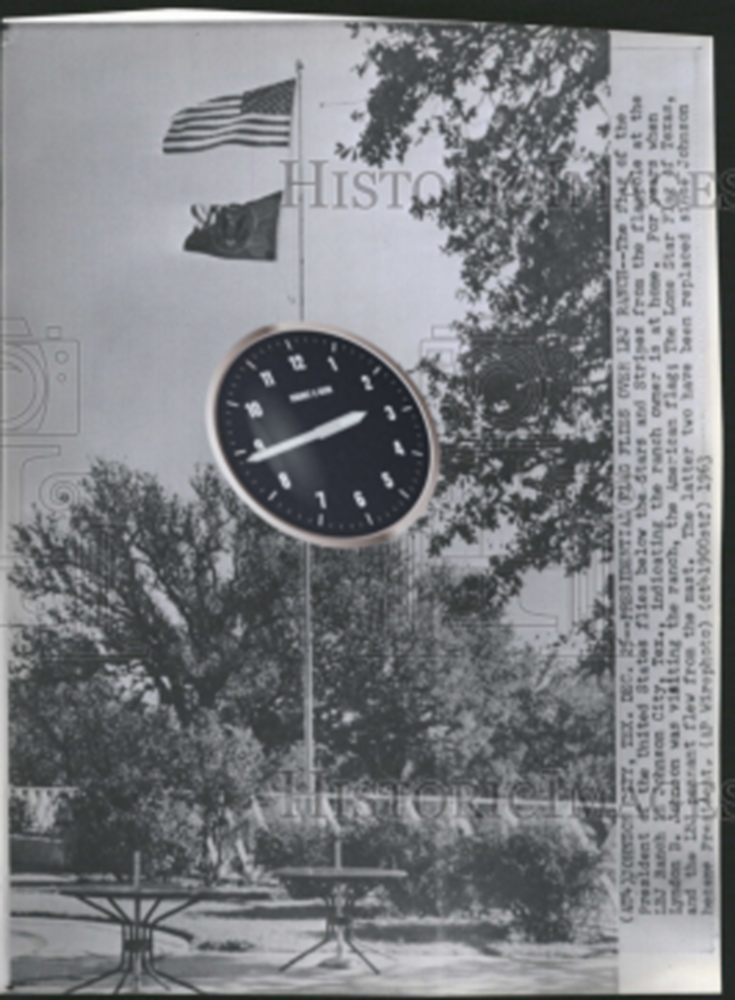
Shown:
2h44
